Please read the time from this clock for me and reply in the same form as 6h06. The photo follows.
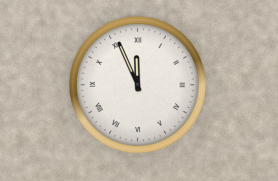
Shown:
11h56
